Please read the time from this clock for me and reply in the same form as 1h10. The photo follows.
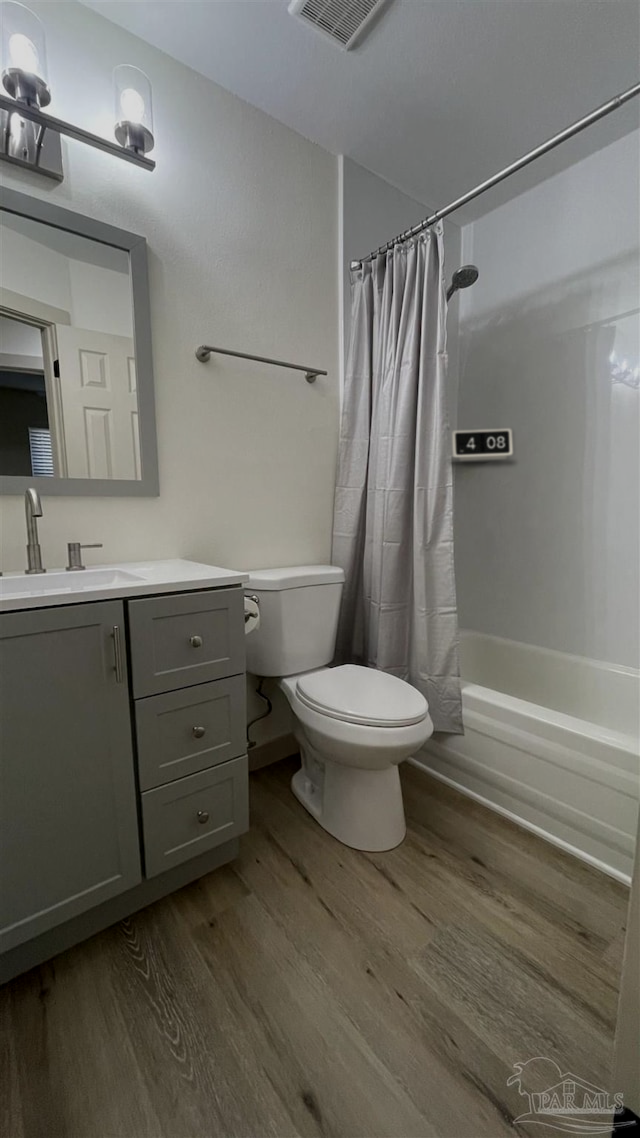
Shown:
4h08
